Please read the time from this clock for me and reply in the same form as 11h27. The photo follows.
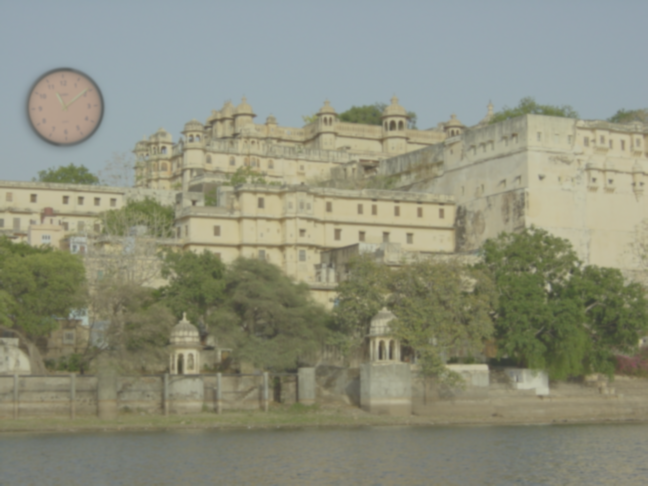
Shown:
11h09
